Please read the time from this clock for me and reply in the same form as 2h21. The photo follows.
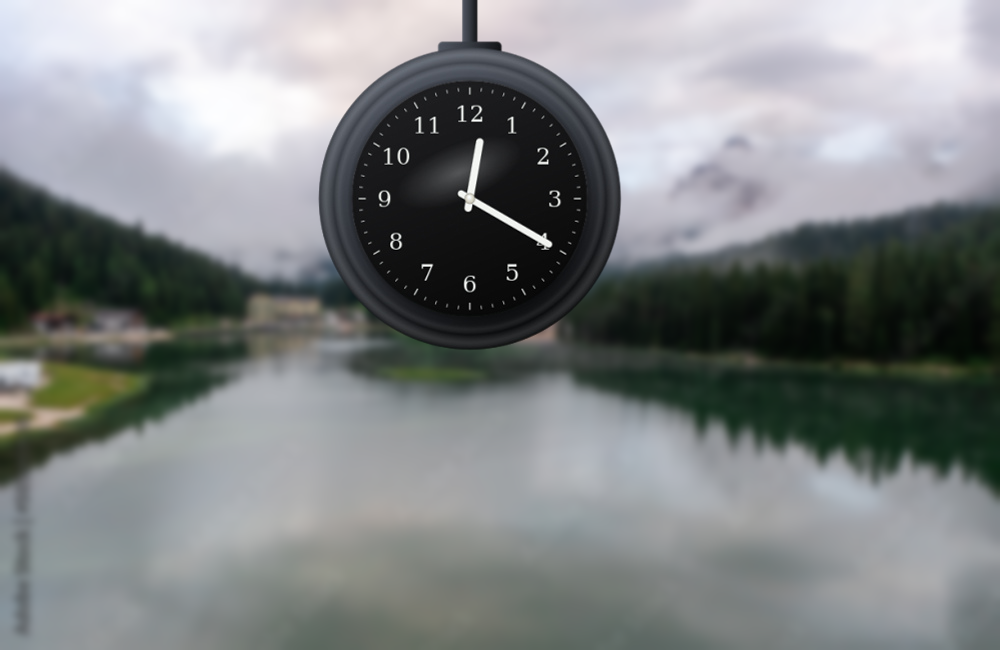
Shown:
12h20
